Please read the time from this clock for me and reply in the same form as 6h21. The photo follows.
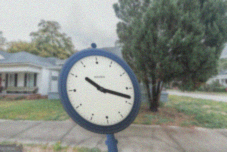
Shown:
10h18
